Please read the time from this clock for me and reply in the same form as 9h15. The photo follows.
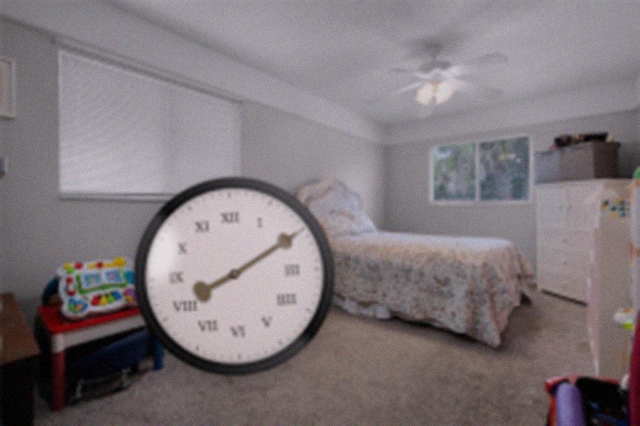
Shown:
8h10
